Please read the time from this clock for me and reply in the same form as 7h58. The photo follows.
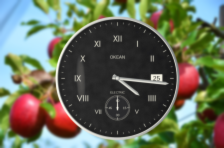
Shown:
4h16
